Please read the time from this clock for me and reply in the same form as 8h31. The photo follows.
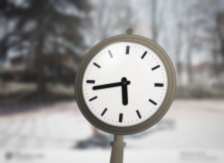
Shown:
5h43
